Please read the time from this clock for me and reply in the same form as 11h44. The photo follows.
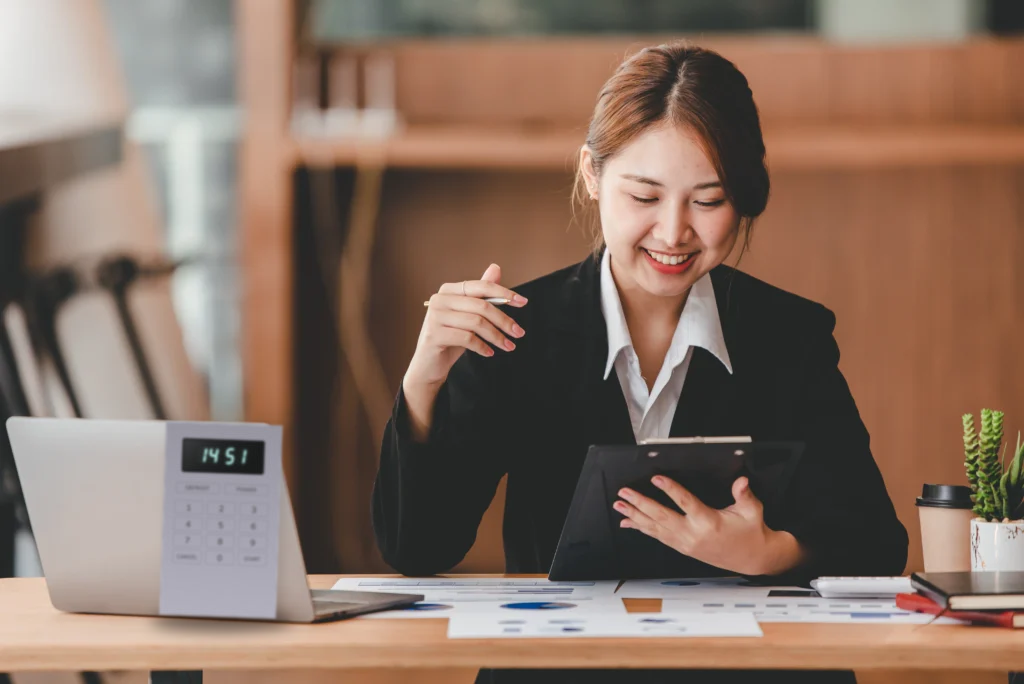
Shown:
14h51
